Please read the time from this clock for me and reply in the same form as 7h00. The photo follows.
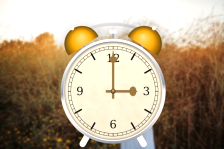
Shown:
3h00
